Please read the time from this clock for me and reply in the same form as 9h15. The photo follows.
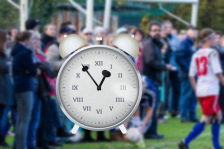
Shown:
12h54
